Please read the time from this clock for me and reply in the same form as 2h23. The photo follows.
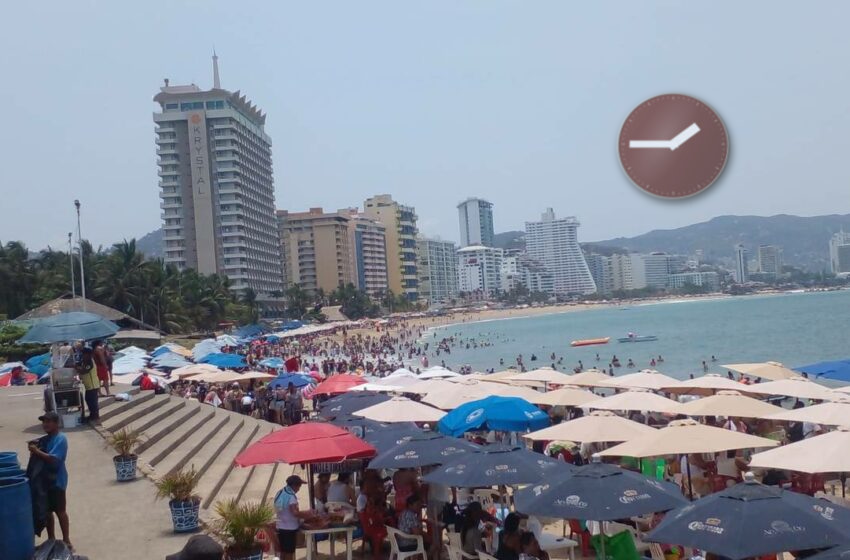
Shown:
1h45
